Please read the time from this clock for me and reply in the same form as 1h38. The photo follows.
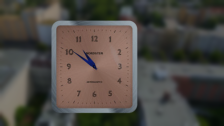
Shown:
10h51
